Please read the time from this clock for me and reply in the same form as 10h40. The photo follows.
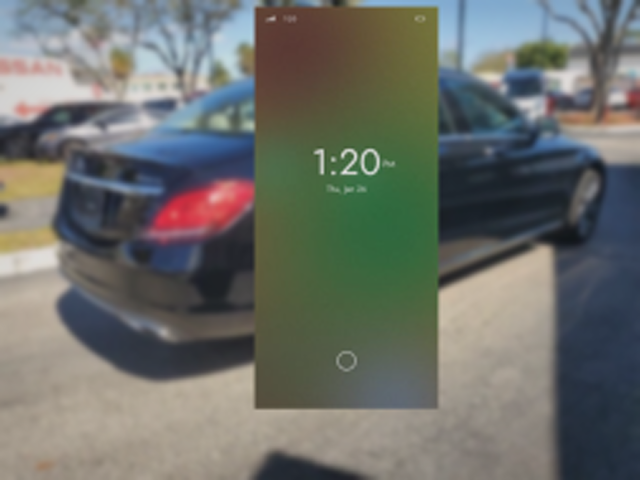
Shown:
1h20
